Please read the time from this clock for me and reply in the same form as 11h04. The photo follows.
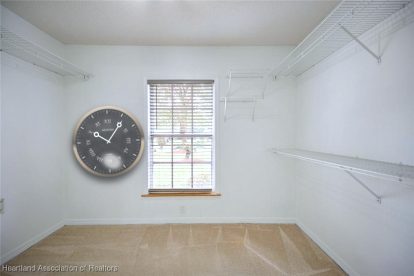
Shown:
10h06
